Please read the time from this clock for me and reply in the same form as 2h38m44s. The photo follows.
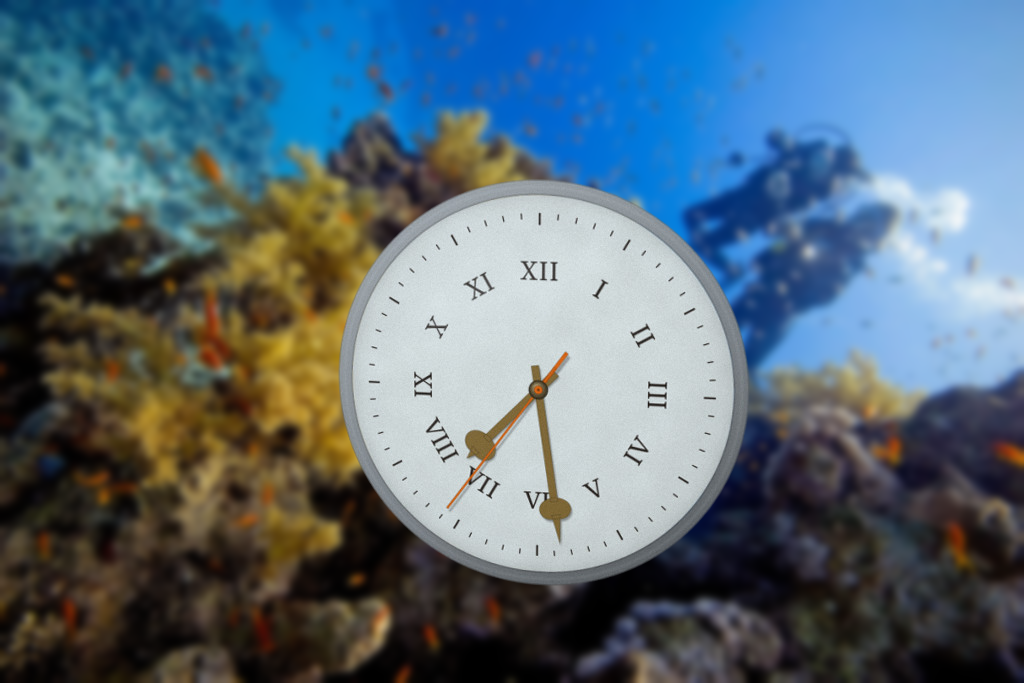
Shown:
7h28m36s
